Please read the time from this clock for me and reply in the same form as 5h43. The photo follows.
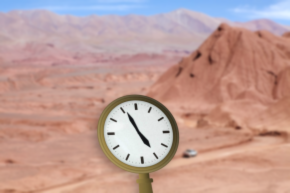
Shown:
4h56
